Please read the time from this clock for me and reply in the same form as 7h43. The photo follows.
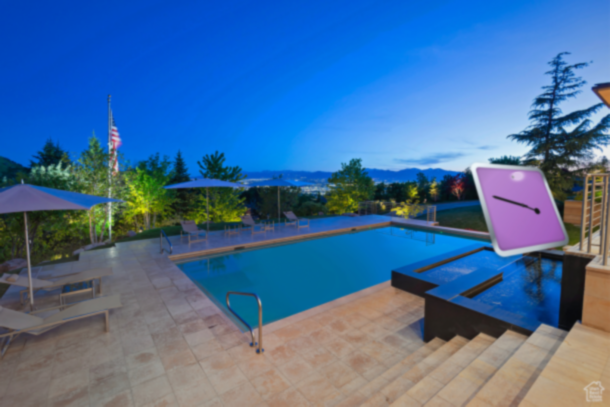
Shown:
3h48
